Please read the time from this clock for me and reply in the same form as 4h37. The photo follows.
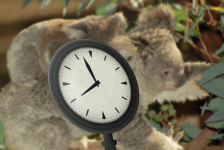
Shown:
7h57
